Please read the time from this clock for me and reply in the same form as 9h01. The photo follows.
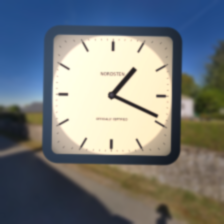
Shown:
1h19
